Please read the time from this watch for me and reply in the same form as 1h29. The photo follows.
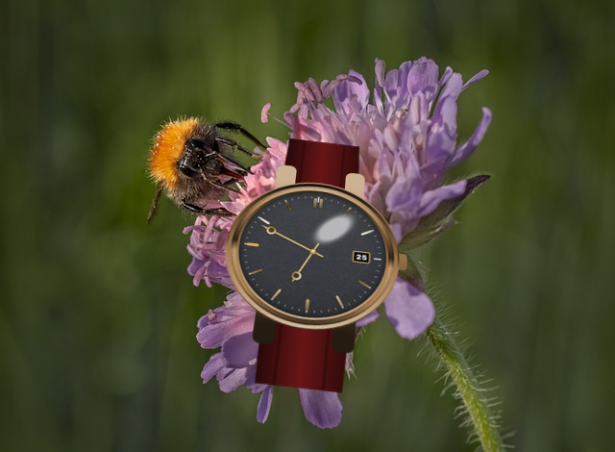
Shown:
6h49
